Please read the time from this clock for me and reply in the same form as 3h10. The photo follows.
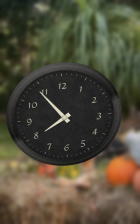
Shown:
7h54
